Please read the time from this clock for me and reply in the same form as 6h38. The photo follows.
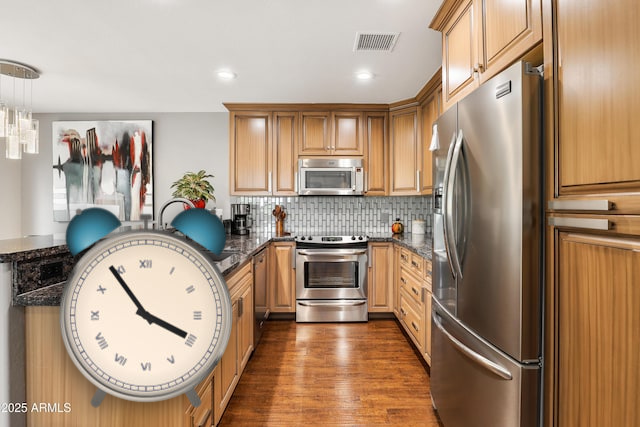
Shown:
3h54
